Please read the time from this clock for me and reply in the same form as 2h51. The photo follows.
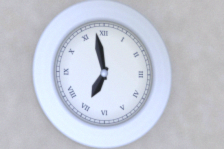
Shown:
6h58
